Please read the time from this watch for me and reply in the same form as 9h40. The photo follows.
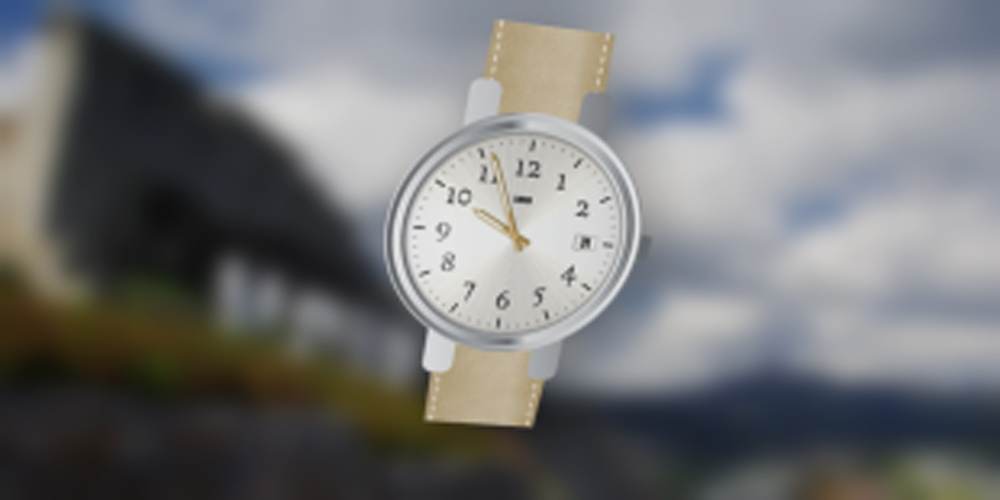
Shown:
9h56
